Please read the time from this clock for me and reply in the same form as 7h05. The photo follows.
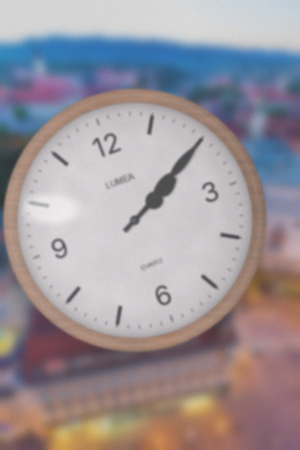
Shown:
2h10
